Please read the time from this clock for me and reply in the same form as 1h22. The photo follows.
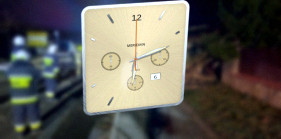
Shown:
6h12
